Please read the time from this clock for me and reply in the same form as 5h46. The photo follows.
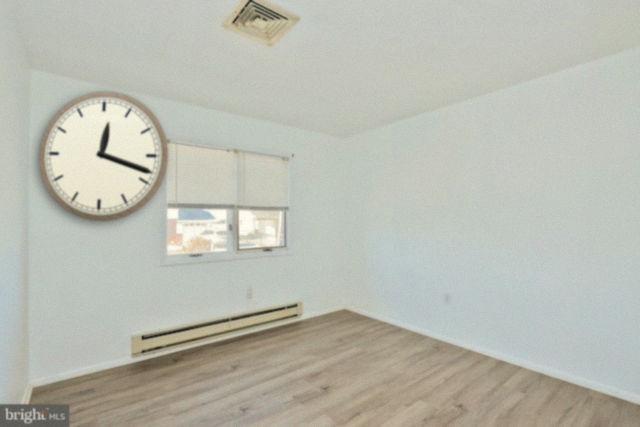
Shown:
12h18
